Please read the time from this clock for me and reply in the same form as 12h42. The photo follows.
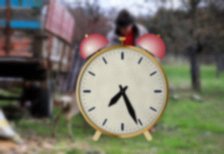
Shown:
7h26
